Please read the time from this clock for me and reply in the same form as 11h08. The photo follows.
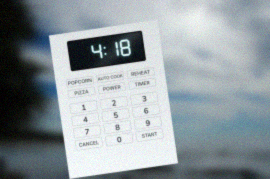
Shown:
4h18
